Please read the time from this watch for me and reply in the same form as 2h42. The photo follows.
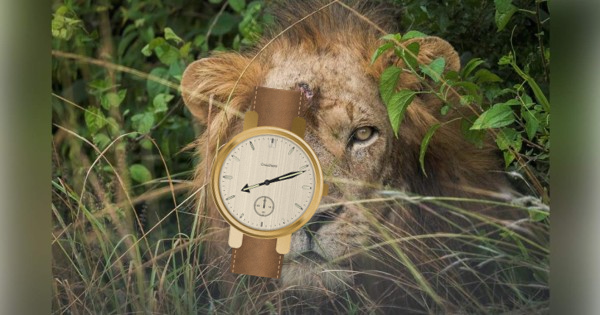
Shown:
8h11
